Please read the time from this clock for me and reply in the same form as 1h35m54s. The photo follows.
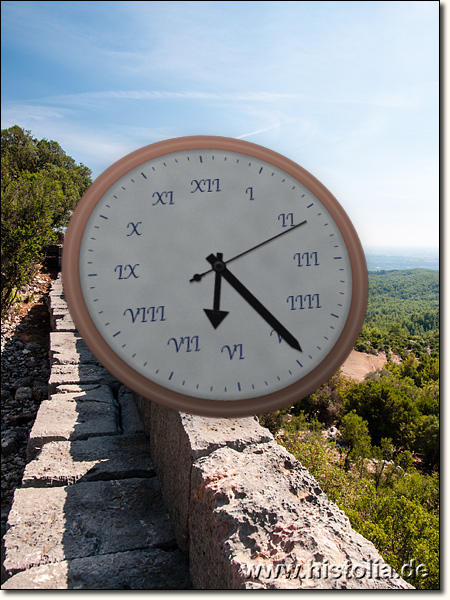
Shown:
6h24m11s
